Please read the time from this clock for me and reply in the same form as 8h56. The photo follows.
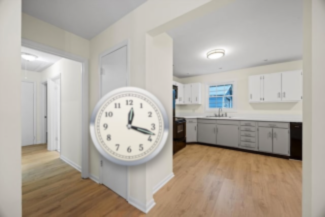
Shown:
12h18
